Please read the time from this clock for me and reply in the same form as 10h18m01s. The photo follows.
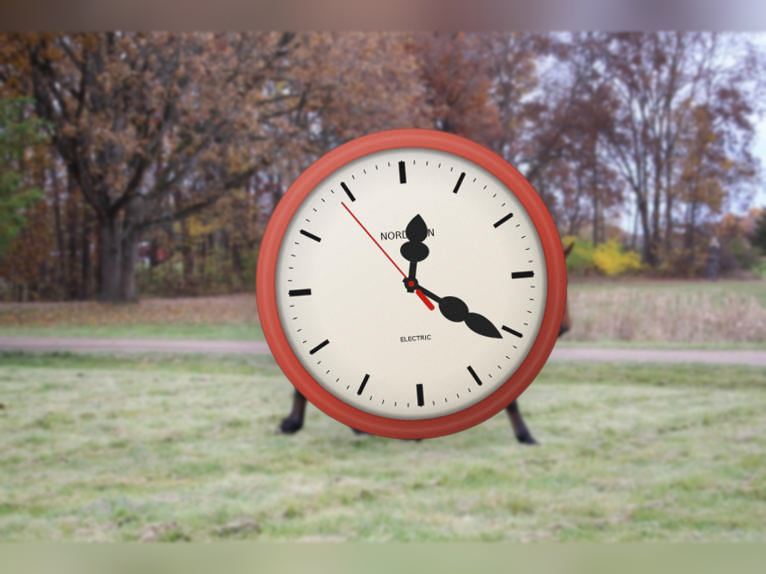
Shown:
12h20m54s
